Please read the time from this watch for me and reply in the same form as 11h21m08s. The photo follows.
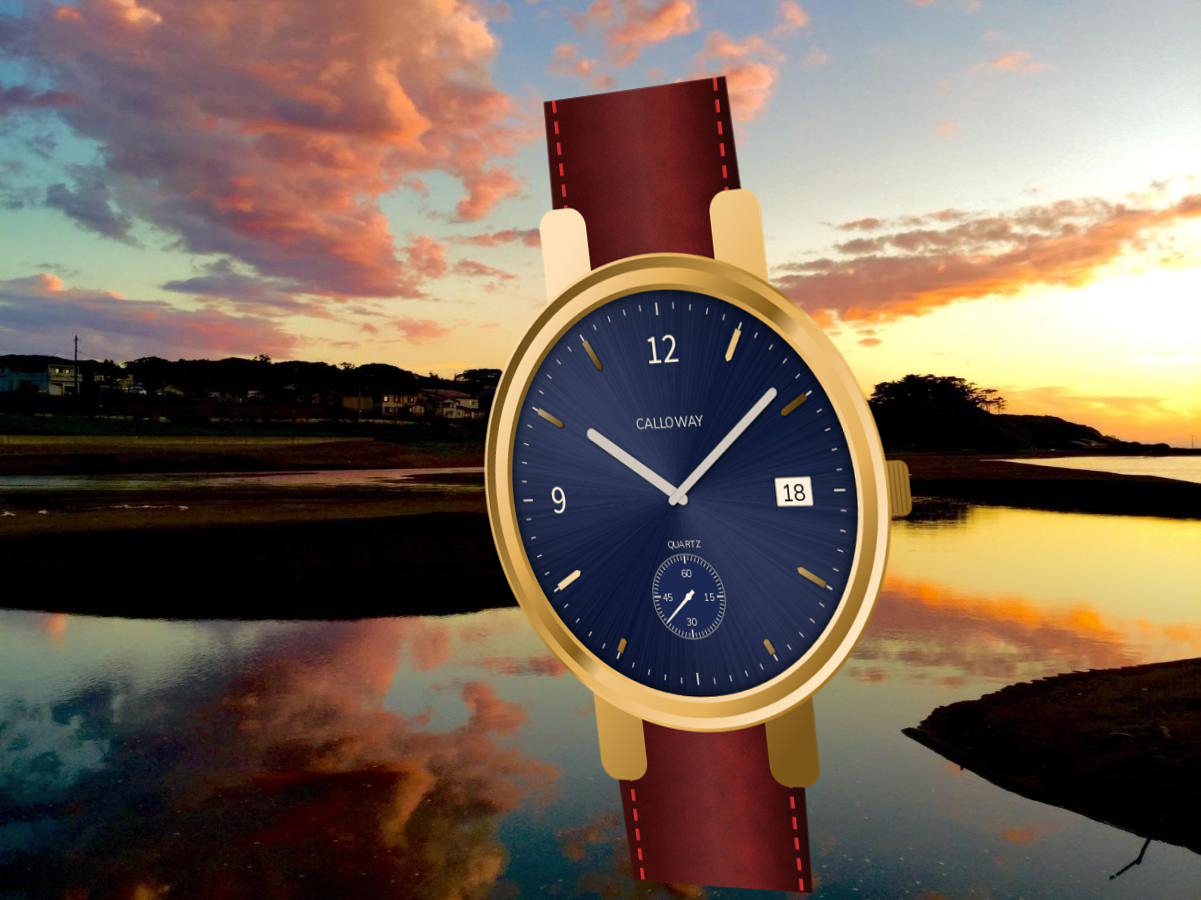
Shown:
10h08m38s
